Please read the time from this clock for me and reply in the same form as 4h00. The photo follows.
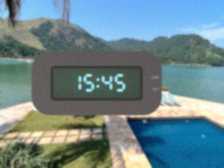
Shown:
15h45
